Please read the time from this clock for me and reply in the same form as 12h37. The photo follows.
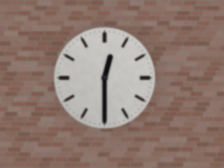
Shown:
12h30
